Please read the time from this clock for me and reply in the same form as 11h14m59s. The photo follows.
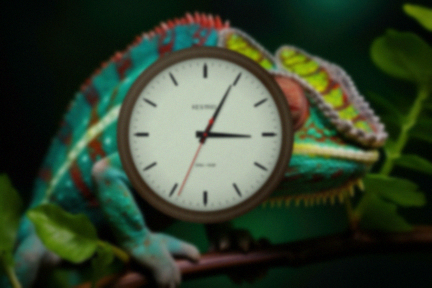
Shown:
3h04m34s
